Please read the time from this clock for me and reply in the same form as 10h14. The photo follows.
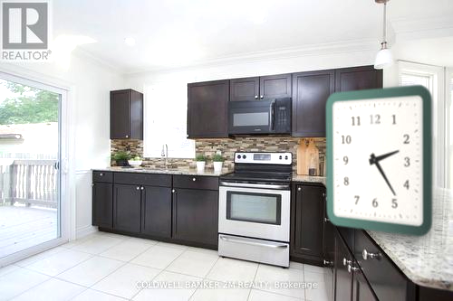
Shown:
2h24
